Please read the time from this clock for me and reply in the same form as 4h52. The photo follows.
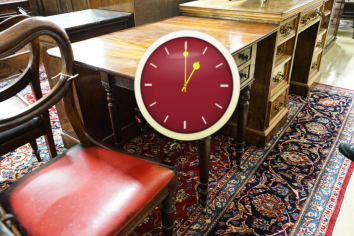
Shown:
1h00
